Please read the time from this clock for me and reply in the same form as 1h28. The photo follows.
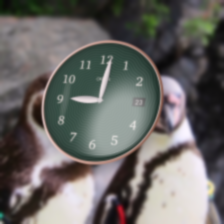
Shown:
9h01
